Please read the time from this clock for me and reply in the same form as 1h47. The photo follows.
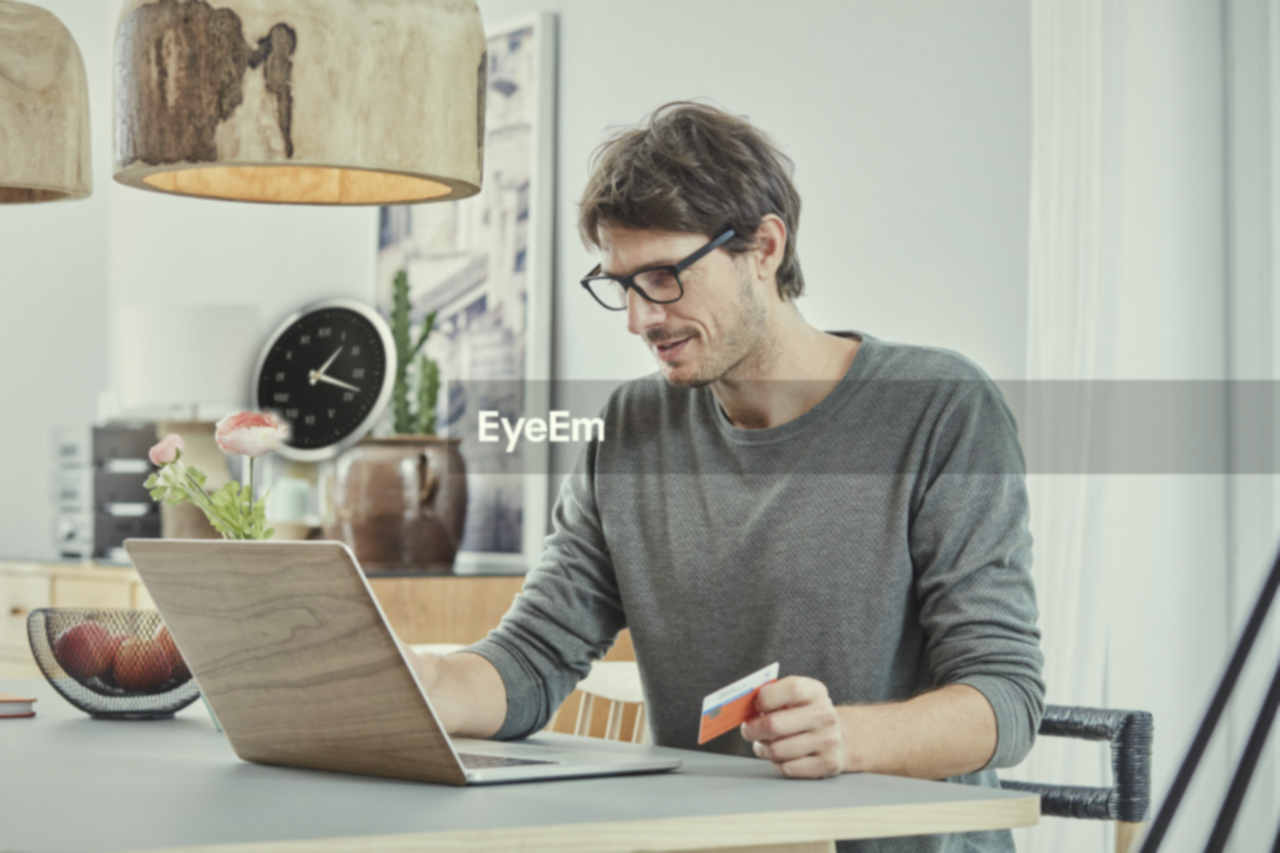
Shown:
1h18
